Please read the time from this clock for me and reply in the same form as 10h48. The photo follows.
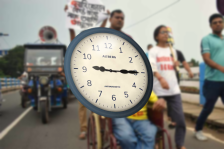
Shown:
9h15
